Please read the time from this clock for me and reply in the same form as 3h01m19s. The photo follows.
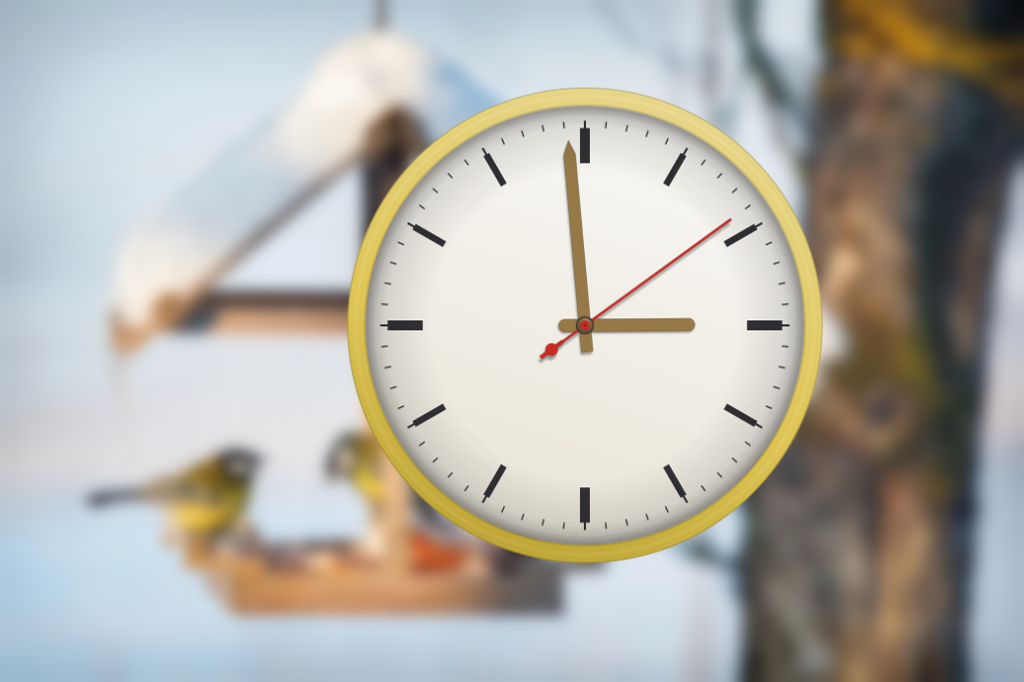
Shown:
2h59m09s
